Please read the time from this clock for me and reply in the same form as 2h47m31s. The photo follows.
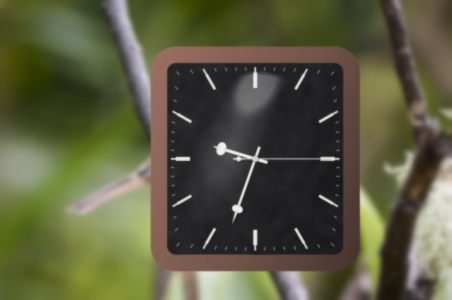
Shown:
9h33m15s
